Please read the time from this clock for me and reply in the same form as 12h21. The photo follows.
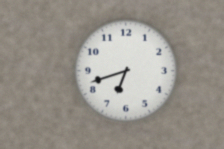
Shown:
6h42
